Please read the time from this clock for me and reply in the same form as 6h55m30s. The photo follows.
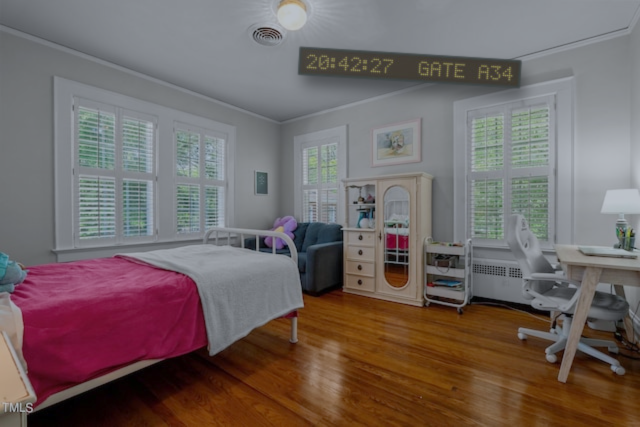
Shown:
20h42m27s
